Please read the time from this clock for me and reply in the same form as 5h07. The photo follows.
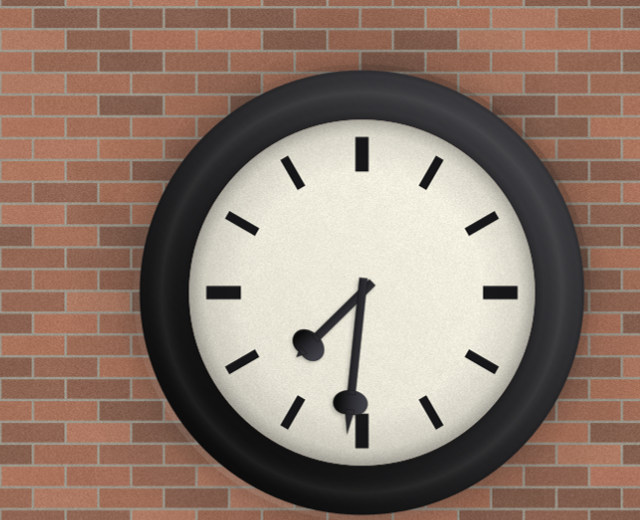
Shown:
7h31
